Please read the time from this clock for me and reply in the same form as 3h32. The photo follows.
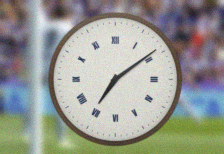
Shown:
7h09
